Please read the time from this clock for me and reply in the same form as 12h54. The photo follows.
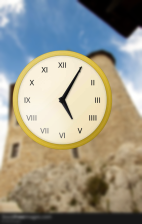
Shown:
5h05
